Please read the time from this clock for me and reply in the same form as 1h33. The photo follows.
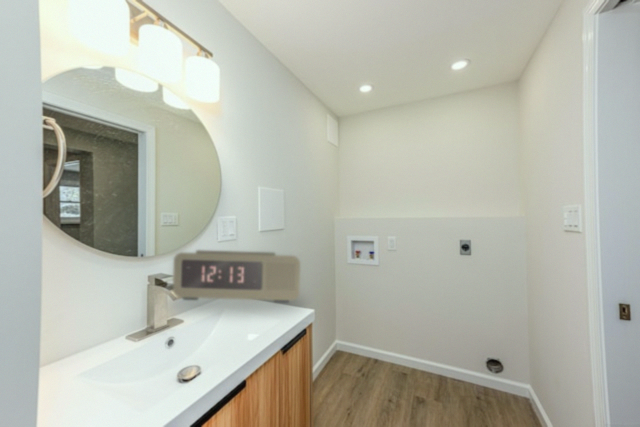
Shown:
12h13
